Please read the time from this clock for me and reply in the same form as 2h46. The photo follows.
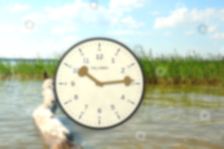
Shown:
10h14
